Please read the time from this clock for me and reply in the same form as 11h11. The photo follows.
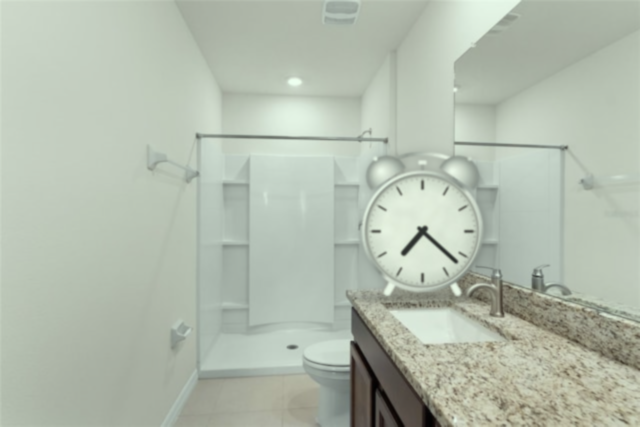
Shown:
7h22
